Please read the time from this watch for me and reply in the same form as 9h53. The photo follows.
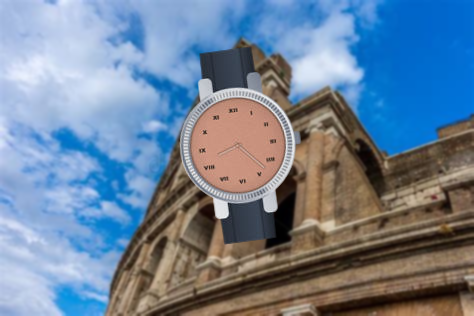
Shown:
8h23
